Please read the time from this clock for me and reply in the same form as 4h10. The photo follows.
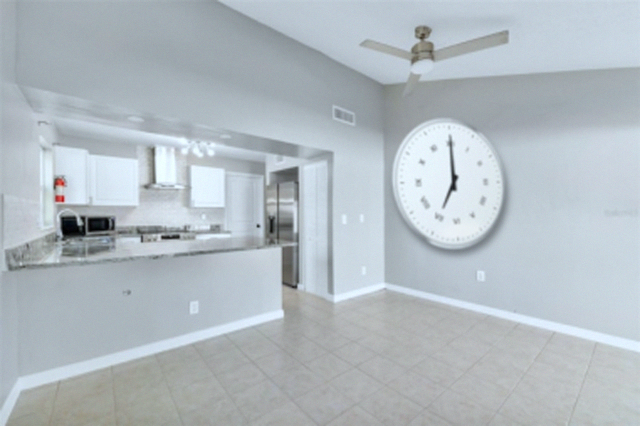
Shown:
7h00
